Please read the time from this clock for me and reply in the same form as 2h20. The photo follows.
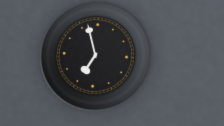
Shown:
6h57
